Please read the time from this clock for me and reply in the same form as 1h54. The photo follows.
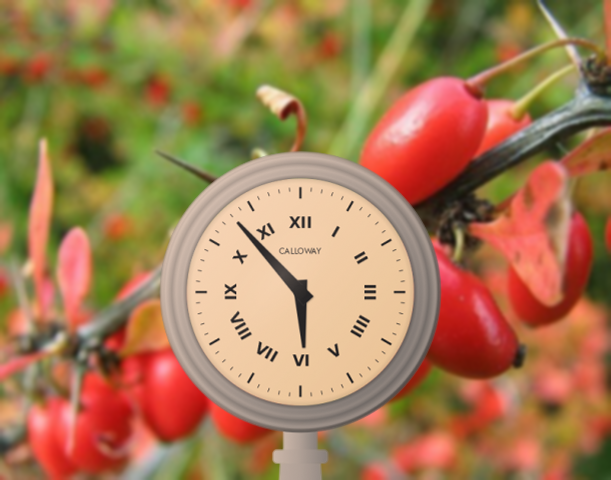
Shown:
5h53
